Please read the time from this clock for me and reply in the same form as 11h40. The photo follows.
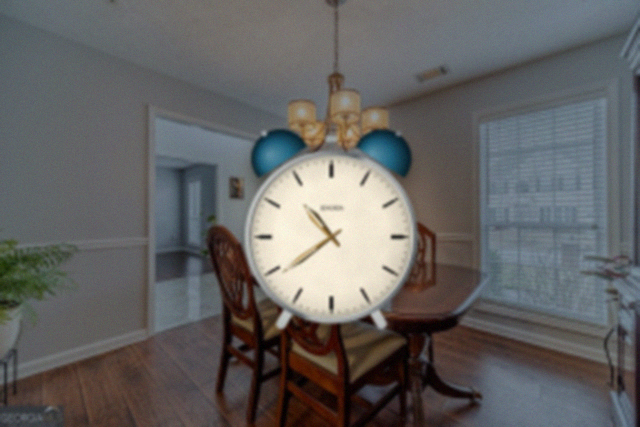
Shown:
10h39
